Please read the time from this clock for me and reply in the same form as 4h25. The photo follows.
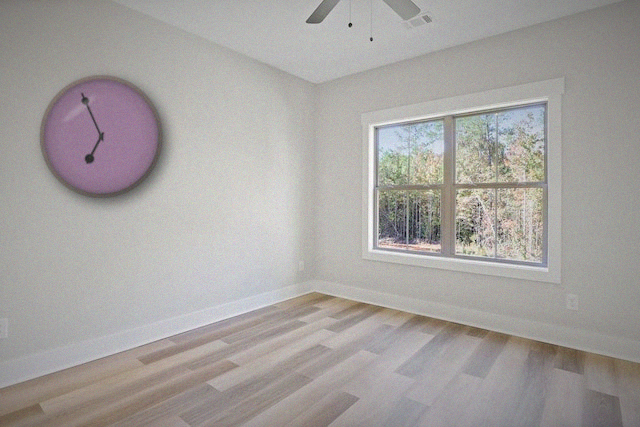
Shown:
6h56
